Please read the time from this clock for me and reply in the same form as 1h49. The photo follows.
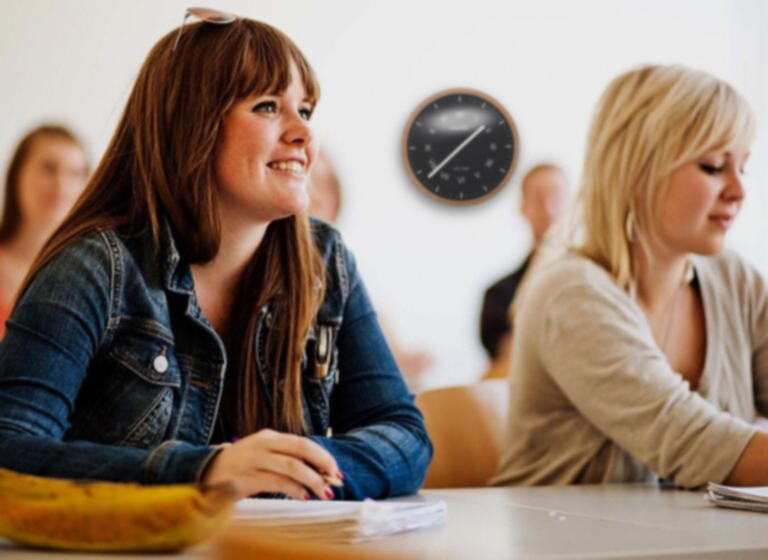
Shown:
1h38
